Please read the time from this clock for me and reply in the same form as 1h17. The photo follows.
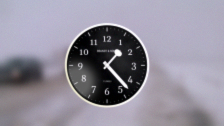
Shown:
1h23
